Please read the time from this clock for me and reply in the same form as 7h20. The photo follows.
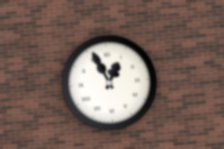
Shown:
12h56
